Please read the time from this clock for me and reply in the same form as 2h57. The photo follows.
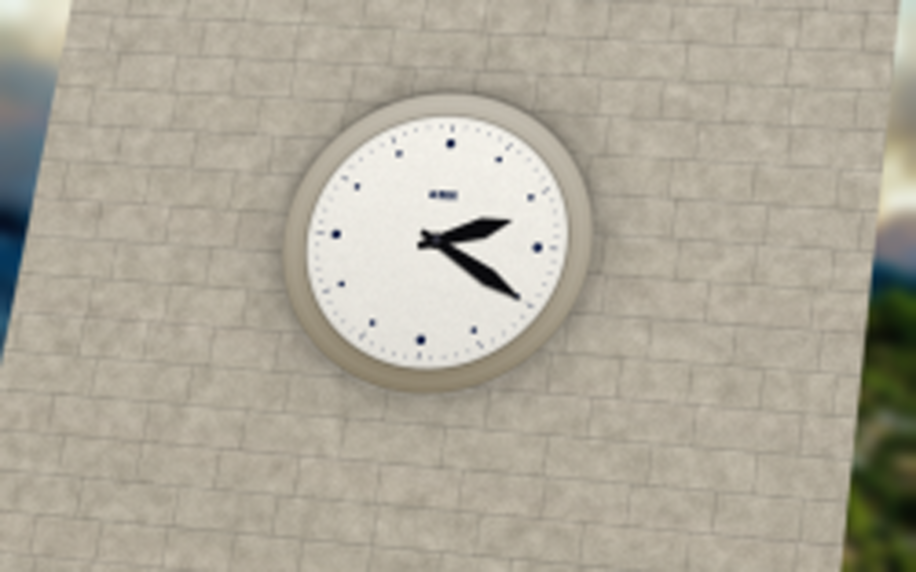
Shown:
2h20
